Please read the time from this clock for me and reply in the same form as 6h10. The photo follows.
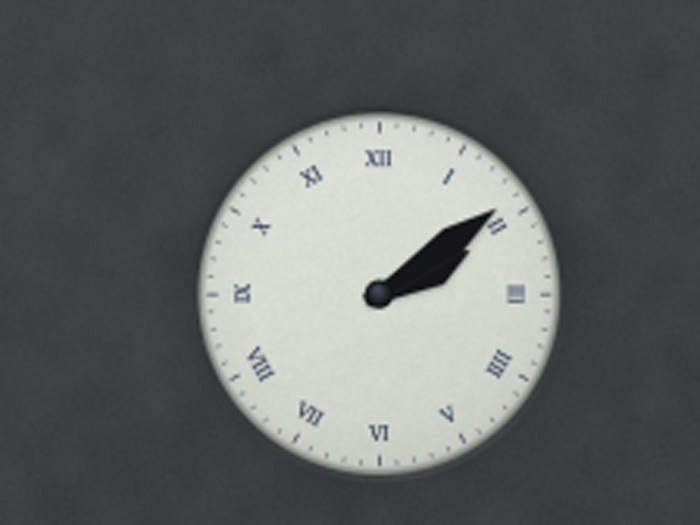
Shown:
2h09
